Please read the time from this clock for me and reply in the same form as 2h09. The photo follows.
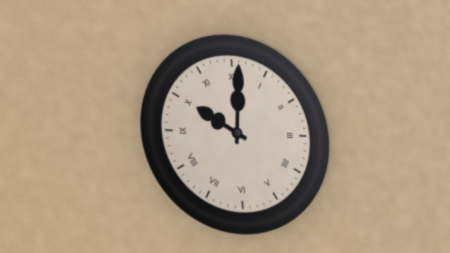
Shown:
10h01
